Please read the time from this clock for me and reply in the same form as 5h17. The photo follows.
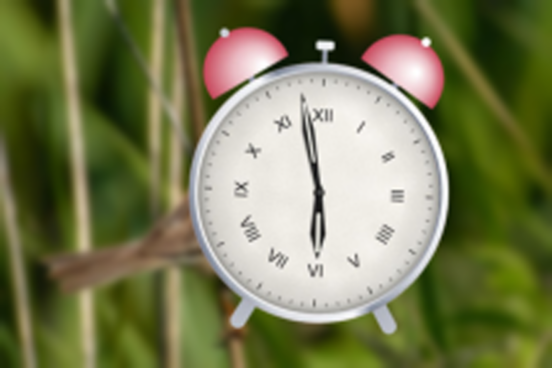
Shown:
5h58
